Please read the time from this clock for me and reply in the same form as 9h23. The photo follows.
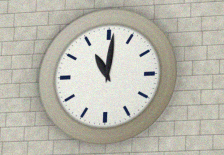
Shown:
11h01
